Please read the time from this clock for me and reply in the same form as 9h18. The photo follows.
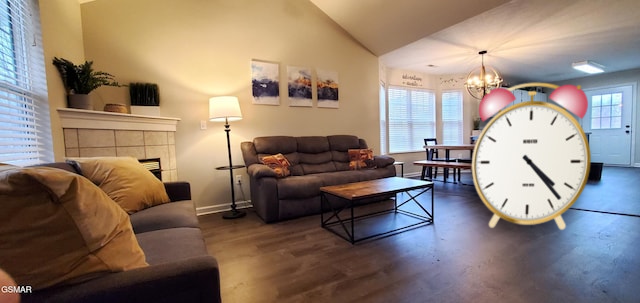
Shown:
4h23
